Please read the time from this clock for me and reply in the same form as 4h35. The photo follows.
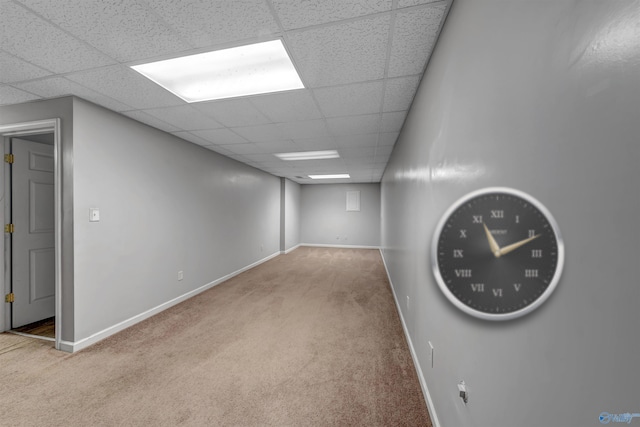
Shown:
11h11
